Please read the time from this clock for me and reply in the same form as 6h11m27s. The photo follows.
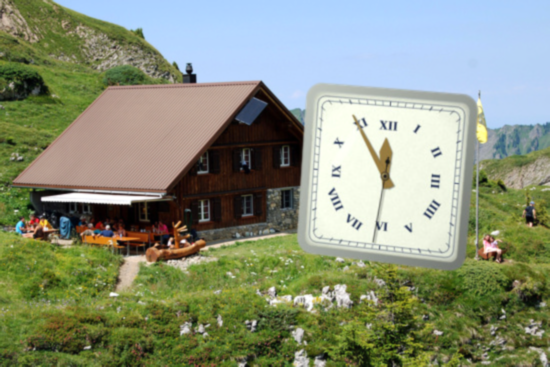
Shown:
11h54m31s
